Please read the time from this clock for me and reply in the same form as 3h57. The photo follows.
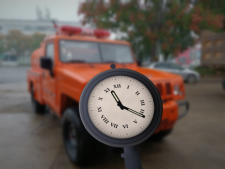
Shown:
11h21
